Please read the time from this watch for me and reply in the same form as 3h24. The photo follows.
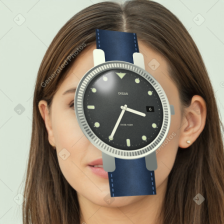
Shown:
3h35
